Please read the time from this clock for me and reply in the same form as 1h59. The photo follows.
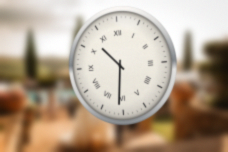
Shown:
10h31
